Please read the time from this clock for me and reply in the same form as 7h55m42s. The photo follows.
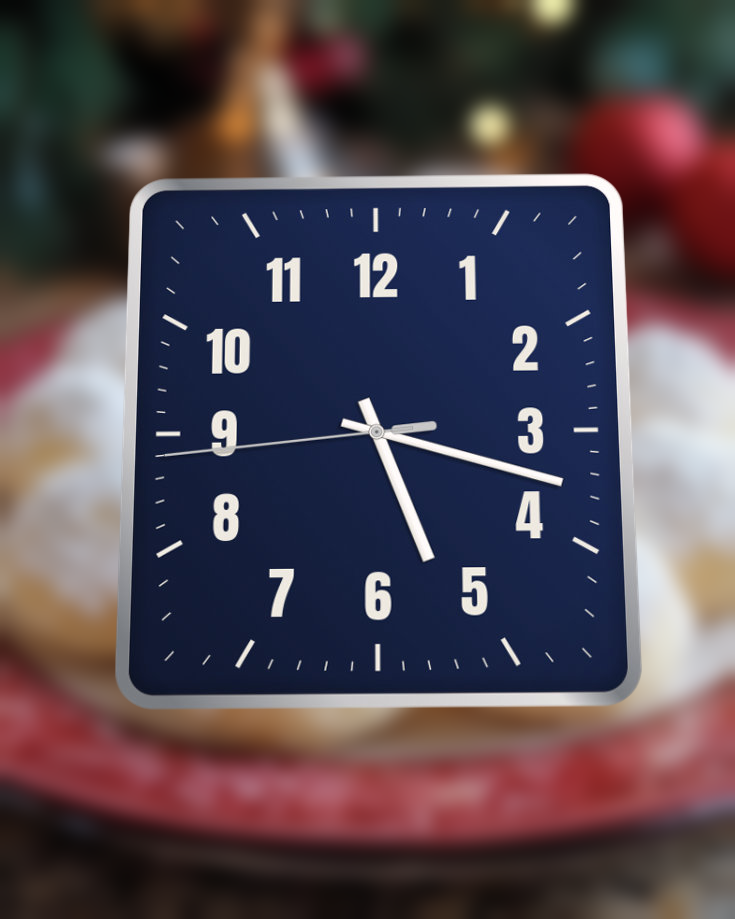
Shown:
5h17m44s
